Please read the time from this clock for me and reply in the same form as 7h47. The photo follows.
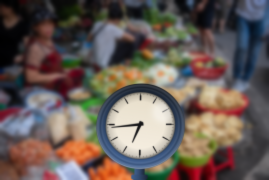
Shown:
6h44
